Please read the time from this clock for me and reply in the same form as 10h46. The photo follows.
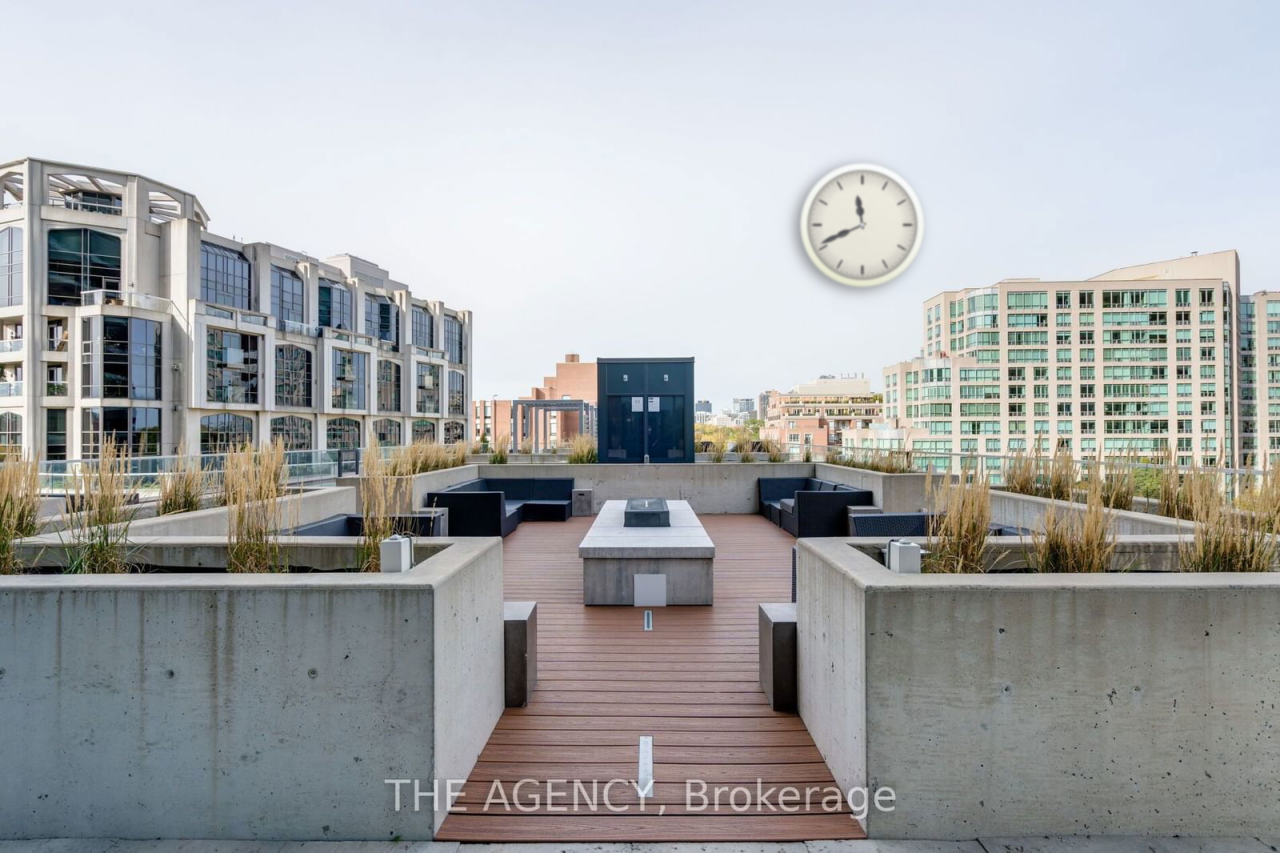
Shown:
11h41
